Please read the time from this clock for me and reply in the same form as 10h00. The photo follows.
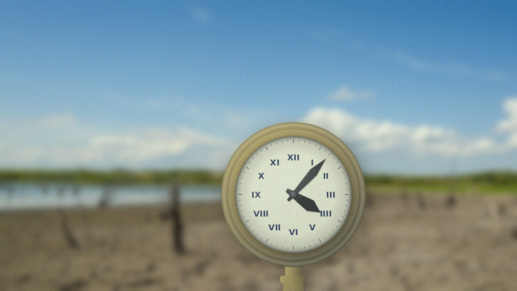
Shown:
4h07
